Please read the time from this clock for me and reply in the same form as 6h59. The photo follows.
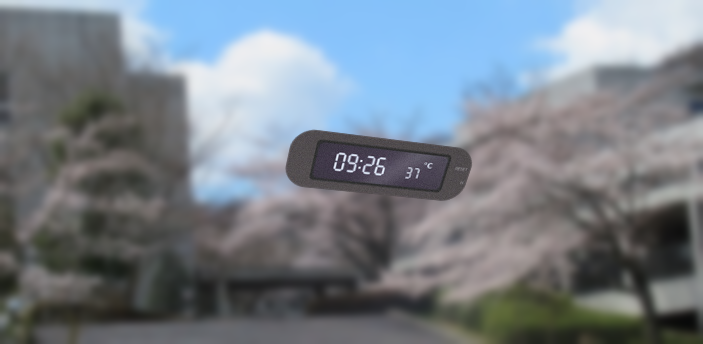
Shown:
9h26
